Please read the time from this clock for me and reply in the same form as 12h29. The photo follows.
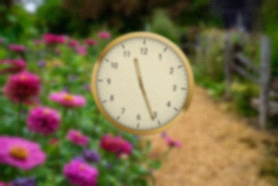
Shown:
11h26
